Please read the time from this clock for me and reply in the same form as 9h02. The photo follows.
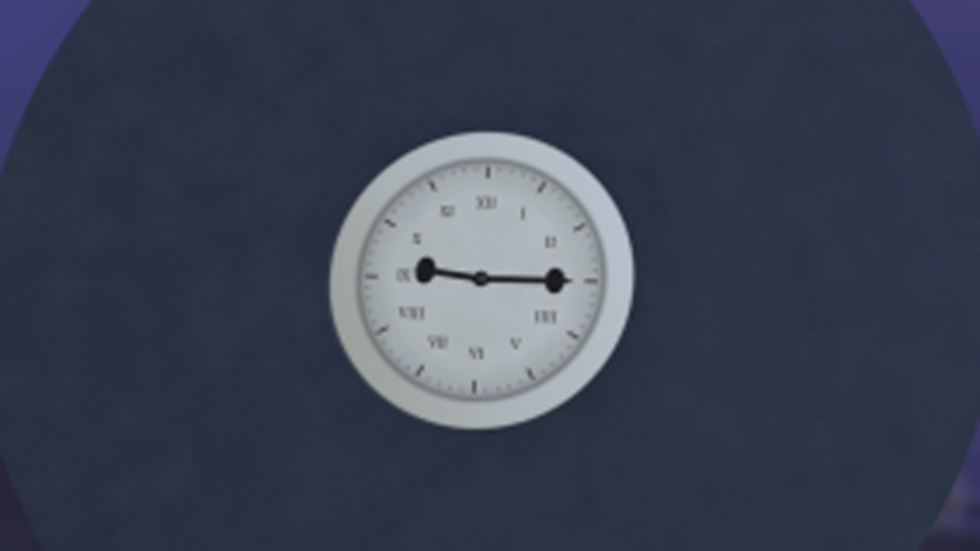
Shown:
9h15
